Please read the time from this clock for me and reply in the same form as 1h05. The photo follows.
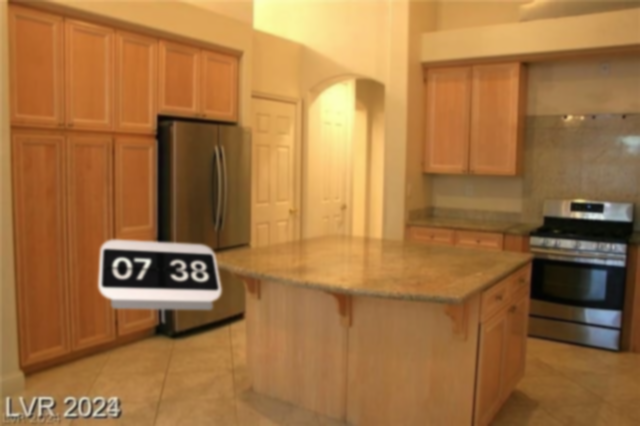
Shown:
7h38
